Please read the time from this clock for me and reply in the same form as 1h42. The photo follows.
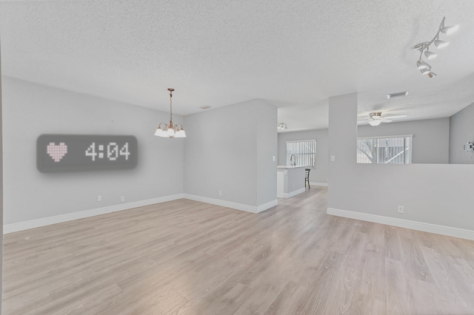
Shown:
4h04
